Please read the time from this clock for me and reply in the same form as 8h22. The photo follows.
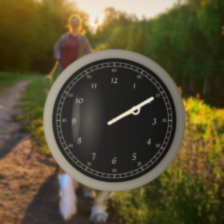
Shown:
2h10
